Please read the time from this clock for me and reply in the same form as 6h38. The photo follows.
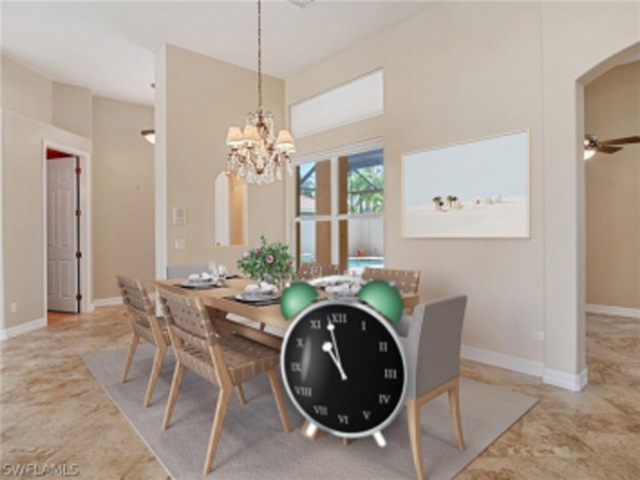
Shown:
10h58
